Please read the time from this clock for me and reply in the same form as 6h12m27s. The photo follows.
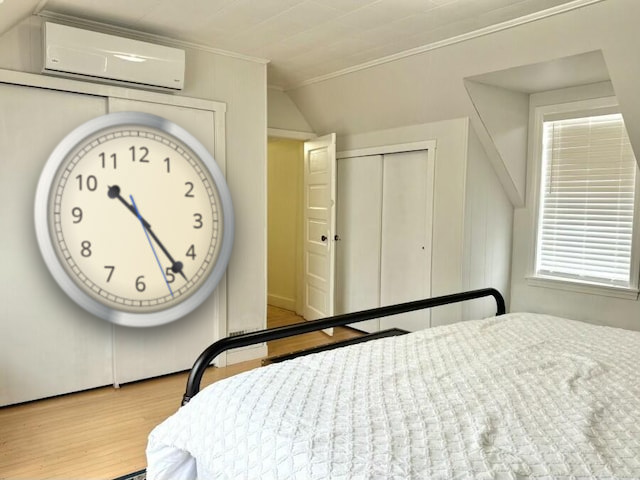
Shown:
10h23m26s
